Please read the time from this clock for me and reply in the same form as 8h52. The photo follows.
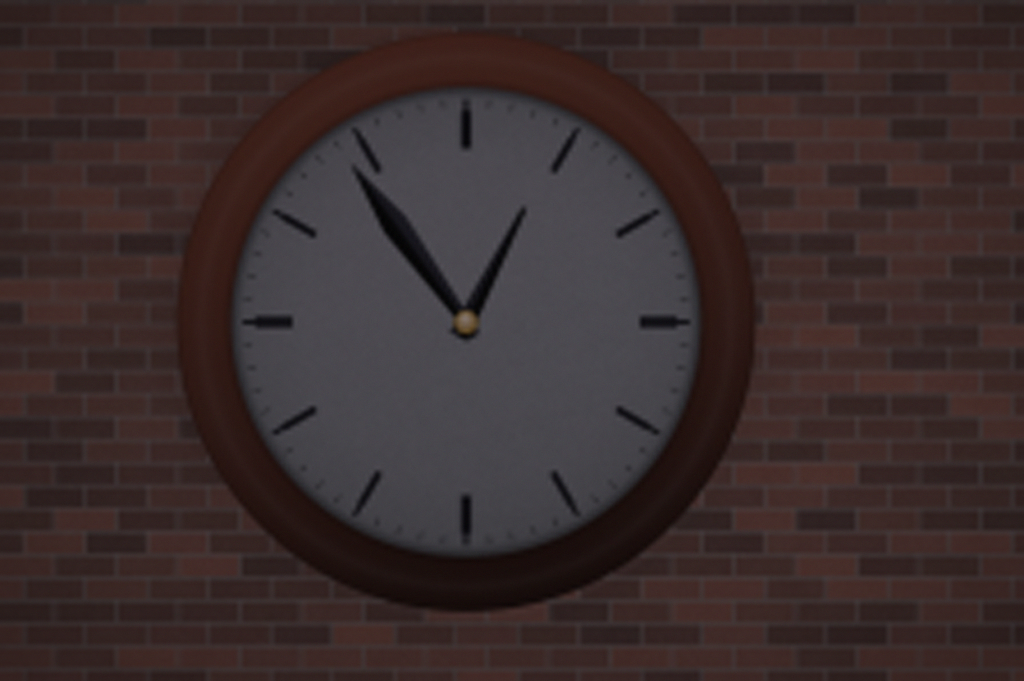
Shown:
12h54
